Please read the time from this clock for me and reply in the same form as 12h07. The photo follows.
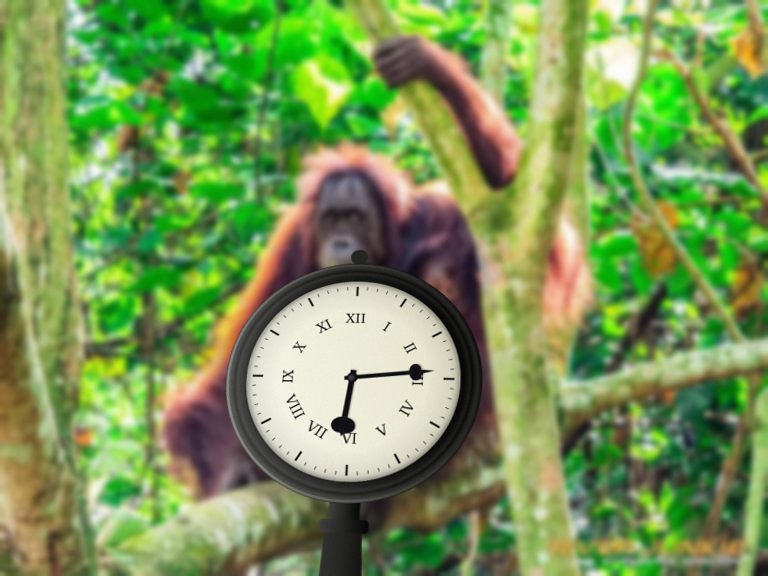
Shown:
6h14
